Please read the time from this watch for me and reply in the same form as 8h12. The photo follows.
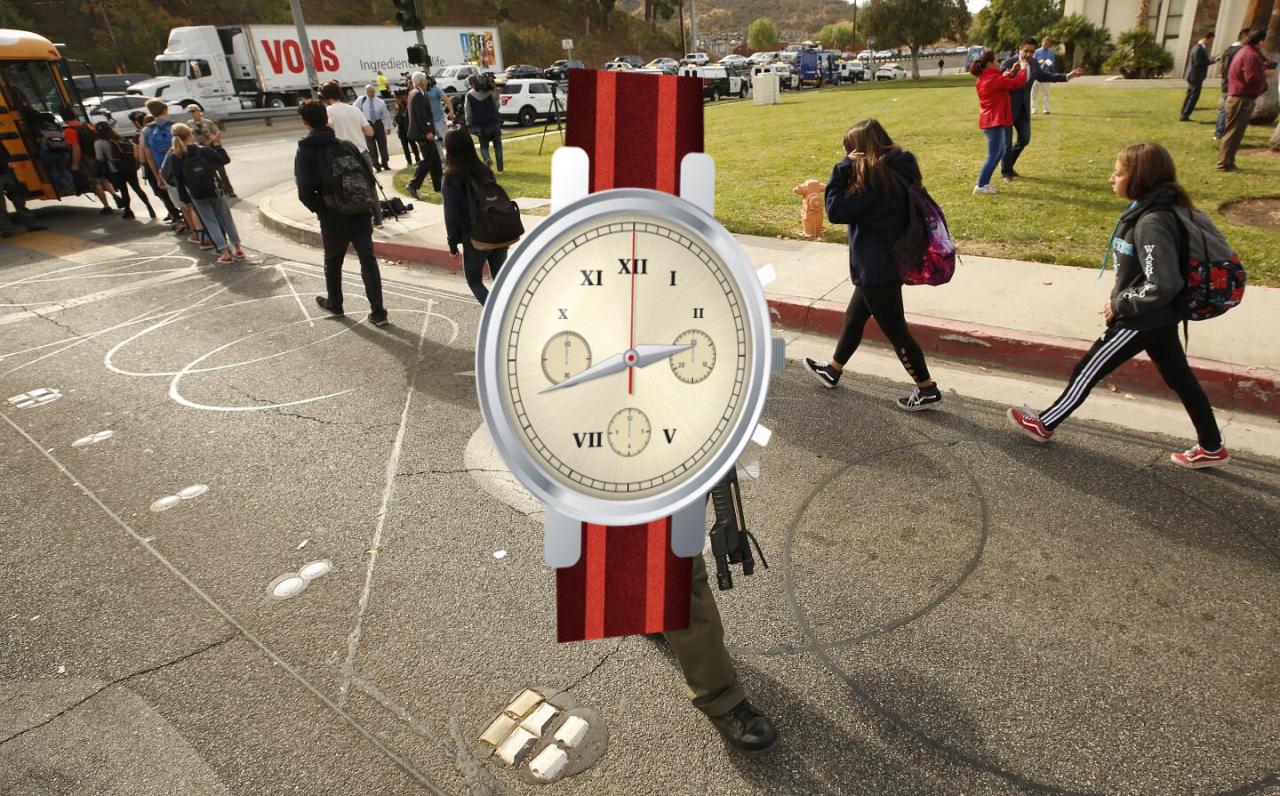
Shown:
2h42
